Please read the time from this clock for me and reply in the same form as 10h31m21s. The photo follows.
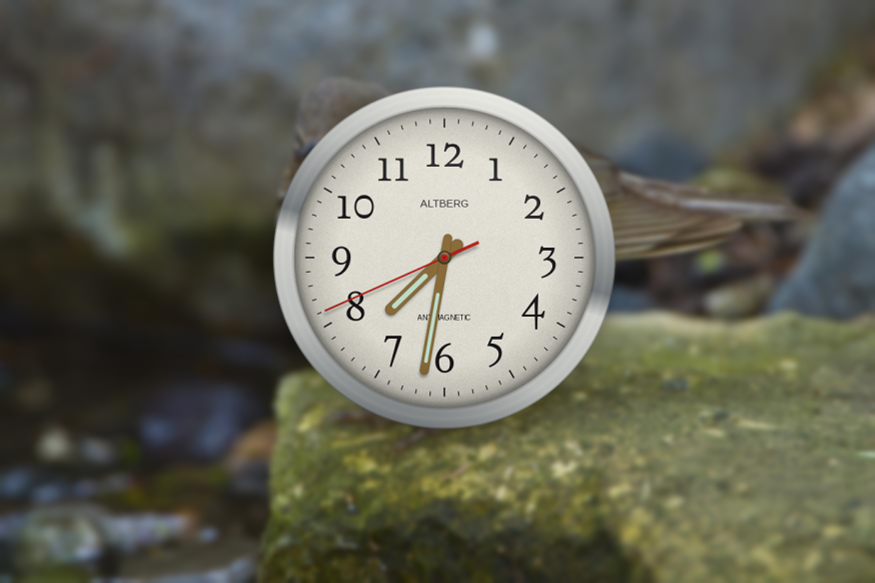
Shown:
7h31m41s
